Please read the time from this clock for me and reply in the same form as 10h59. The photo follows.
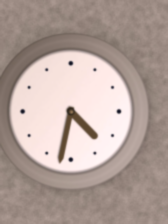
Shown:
4h32
